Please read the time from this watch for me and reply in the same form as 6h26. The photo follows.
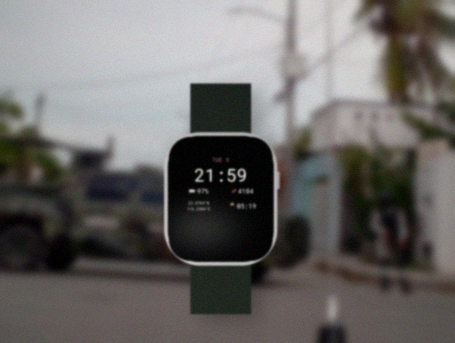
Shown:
21h59
